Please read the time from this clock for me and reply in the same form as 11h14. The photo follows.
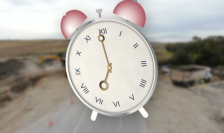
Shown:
6h59
